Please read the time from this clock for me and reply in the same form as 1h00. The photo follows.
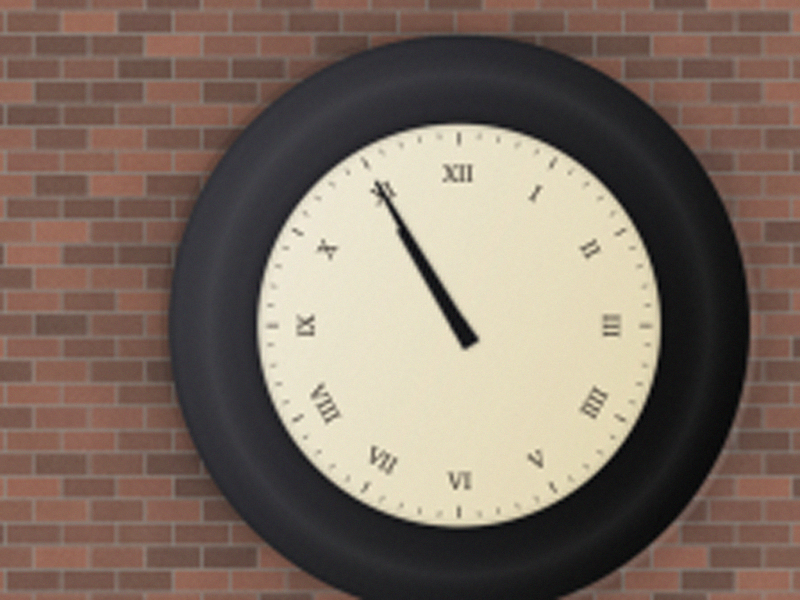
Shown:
10h55
